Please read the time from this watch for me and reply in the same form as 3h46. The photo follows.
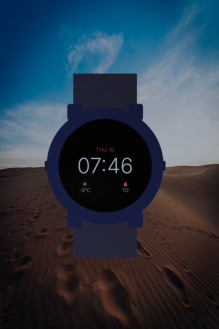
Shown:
7h46
